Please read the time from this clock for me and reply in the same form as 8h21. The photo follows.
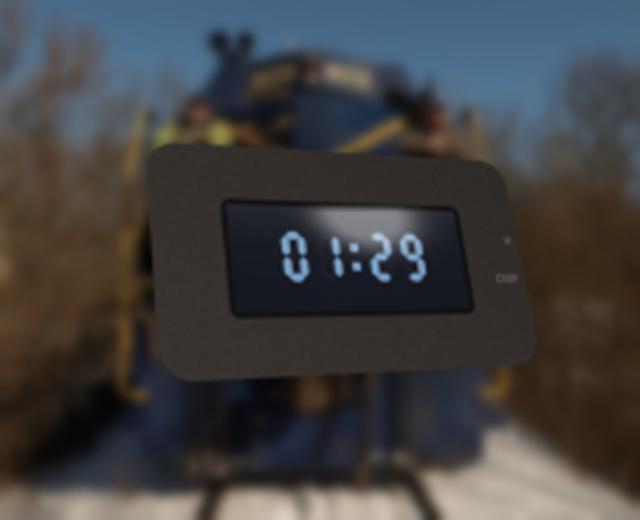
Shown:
1h29
